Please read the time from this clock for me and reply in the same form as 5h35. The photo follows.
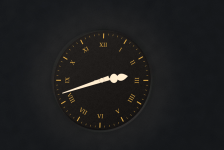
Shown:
2h42
